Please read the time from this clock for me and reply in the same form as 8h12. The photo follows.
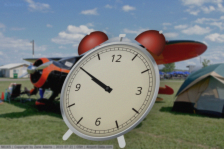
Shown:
9h50
